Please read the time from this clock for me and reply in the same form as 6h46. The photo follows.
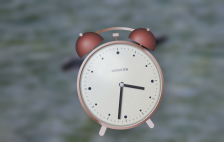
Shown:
3h32
